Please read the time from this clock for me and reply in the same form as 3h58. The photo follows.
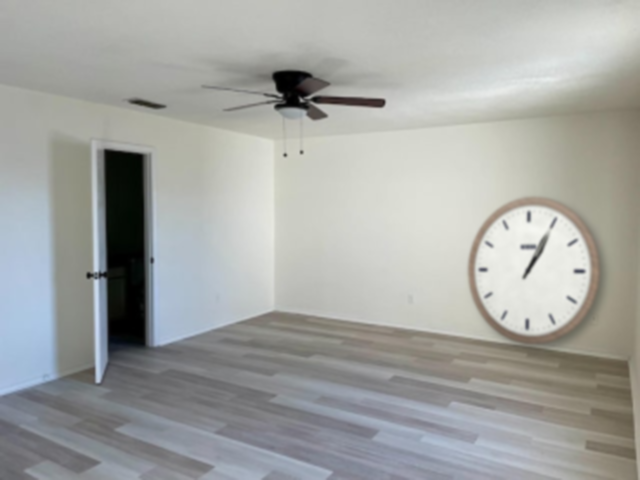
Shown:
1h05
